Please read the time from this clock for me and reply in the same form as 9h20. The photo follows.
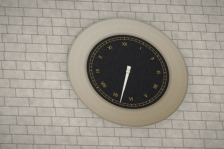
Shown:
6h33
